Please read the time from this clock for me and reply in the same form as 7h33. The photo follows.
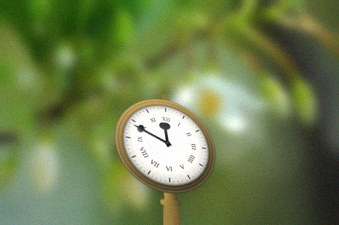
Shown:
11h49
